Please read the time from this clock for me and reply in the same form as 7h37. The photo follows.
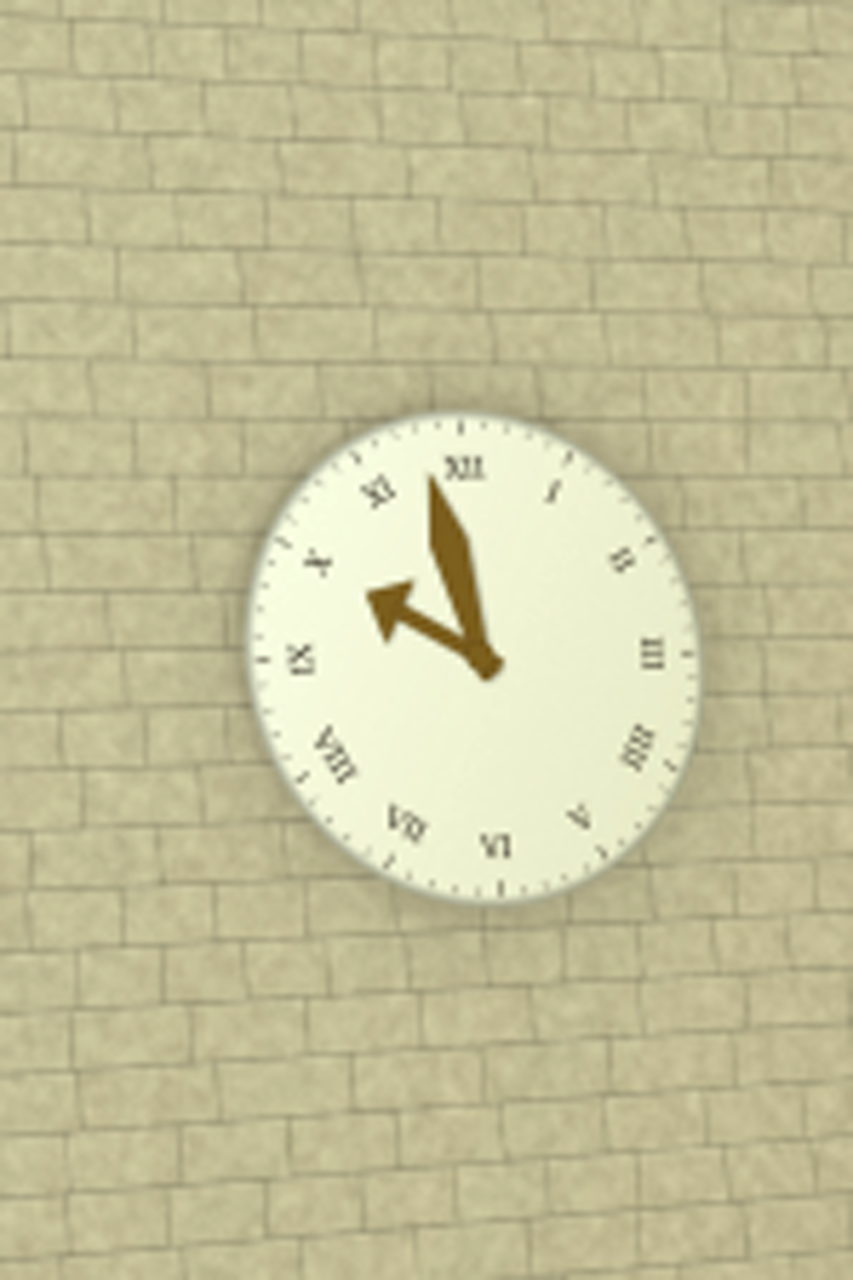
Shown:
9h58
